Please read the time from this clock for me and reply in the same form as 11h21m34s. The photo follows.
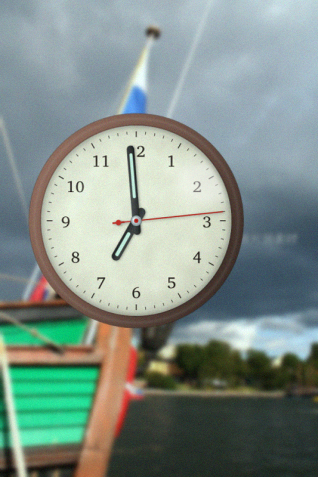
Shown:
6h59m14s
